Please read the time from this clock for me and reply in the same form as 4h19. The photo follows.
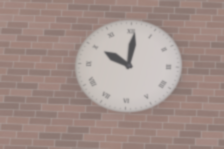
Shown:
10h01
